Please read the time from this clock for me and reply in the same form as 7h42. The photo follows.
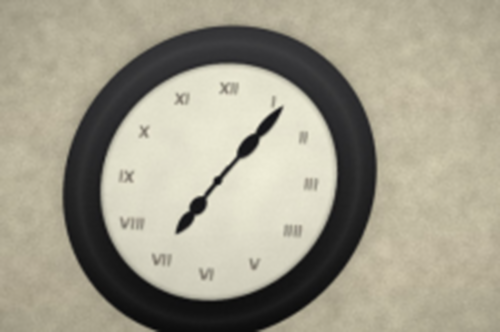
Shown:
7h06
